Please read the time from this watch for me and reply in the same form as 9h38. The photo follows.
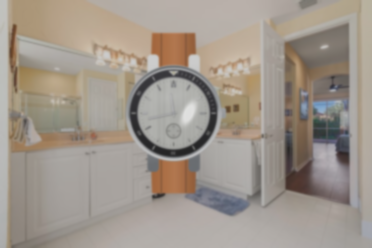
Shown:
11h43
